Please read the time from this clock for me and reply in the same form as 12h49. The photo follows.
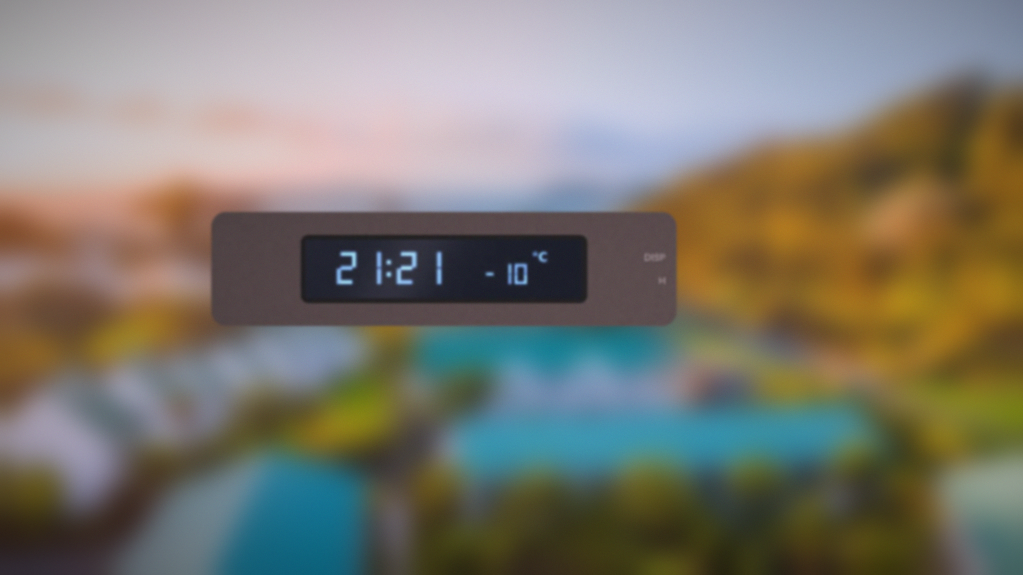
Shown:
21h21
